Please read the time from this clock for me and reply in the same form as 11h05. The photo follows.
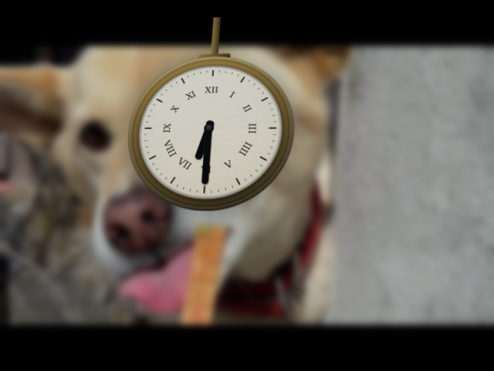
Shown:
6h30
